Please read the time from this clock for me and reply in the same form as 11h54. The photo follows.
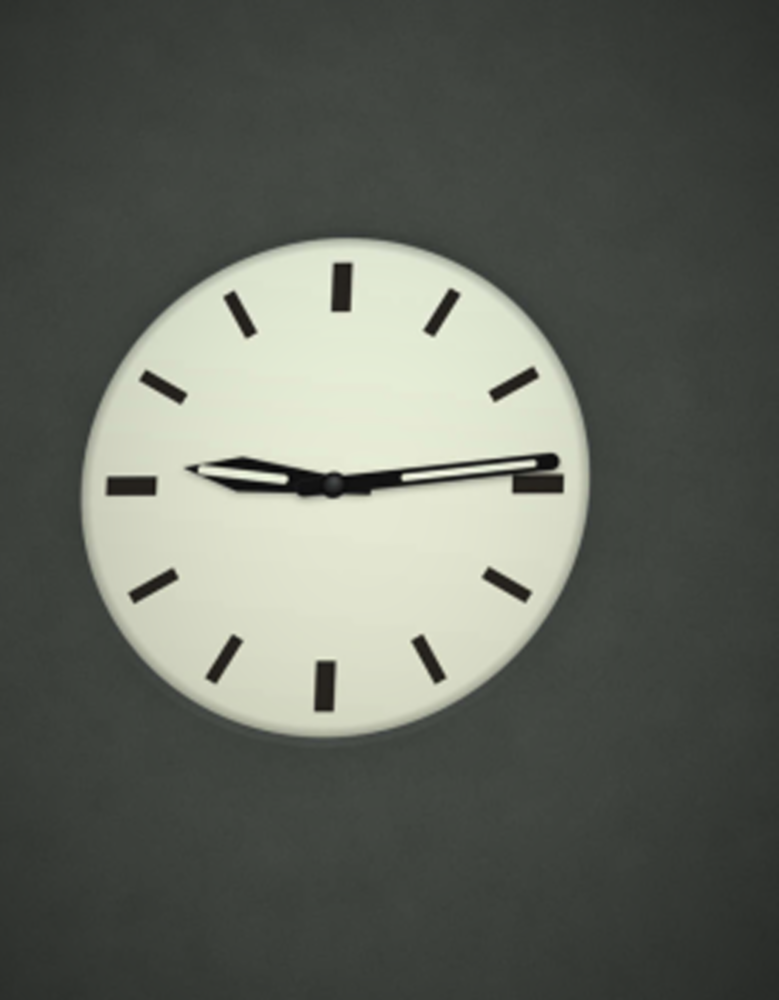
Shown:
9h14
